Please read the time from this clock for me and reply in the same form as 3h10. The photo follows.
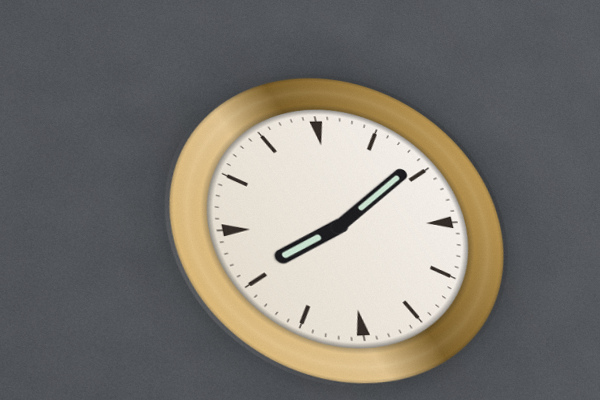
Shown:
8h09
